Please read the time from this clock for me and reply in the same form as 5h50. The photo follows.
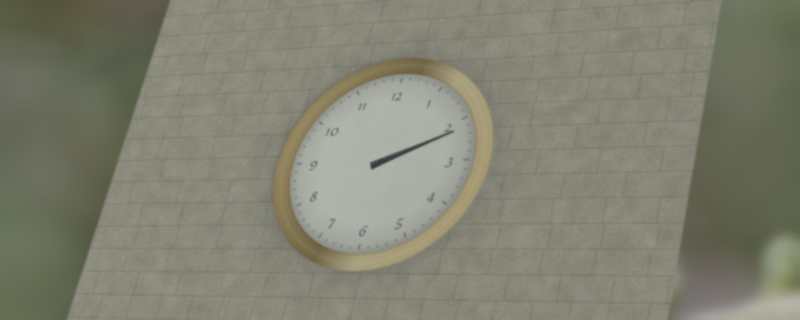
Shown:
2h11
